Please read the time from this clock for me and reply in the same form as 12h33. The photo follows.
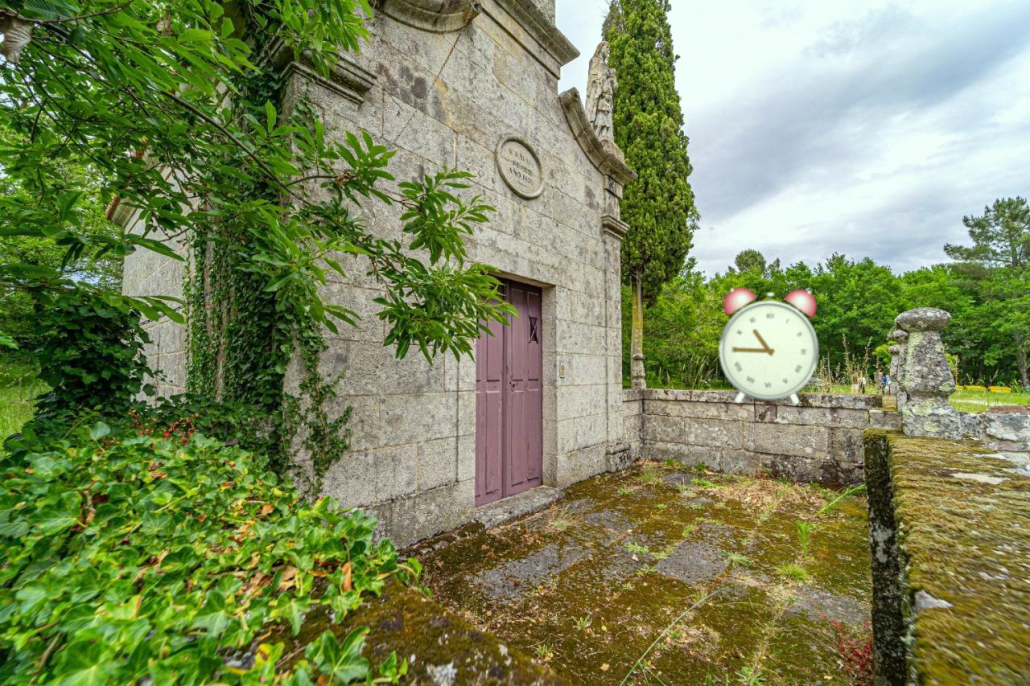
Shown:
10h45
